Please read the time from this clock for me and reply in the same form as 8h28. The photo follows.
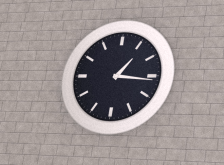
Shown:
1h16
